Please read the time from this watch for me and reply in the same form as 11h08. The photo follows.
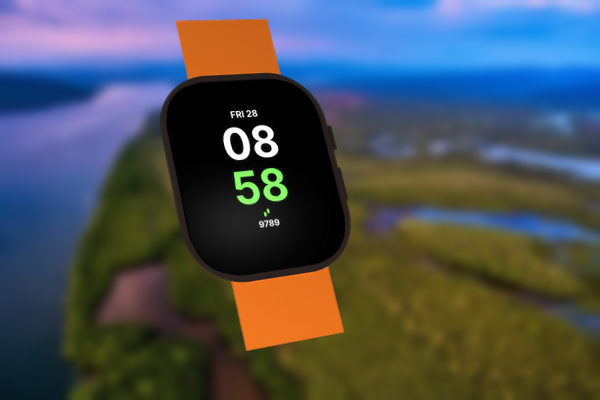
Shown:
8h58
